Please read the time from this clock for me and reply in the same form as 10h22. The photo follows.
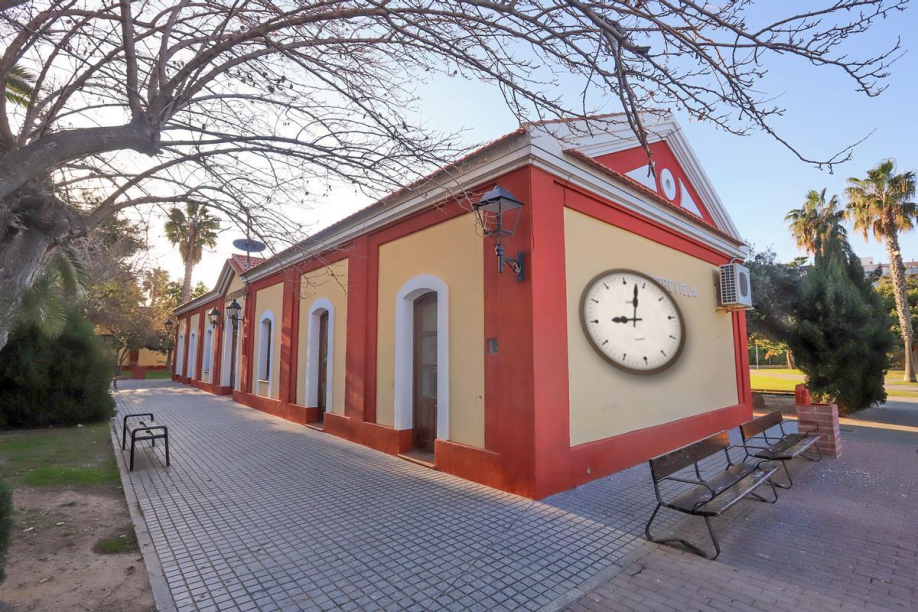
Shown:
9h03
